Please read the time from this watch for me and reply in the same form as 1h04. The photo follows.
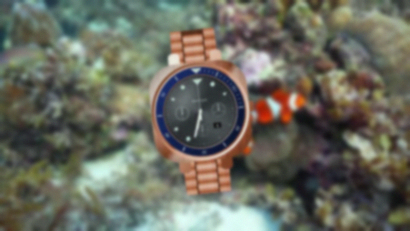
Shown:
6h33
